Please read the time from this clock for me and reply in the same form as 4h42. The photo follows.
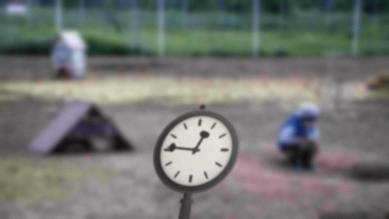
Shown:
12h46
